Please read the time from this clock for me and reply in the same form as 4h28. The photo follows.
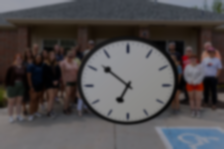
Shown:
6h52
